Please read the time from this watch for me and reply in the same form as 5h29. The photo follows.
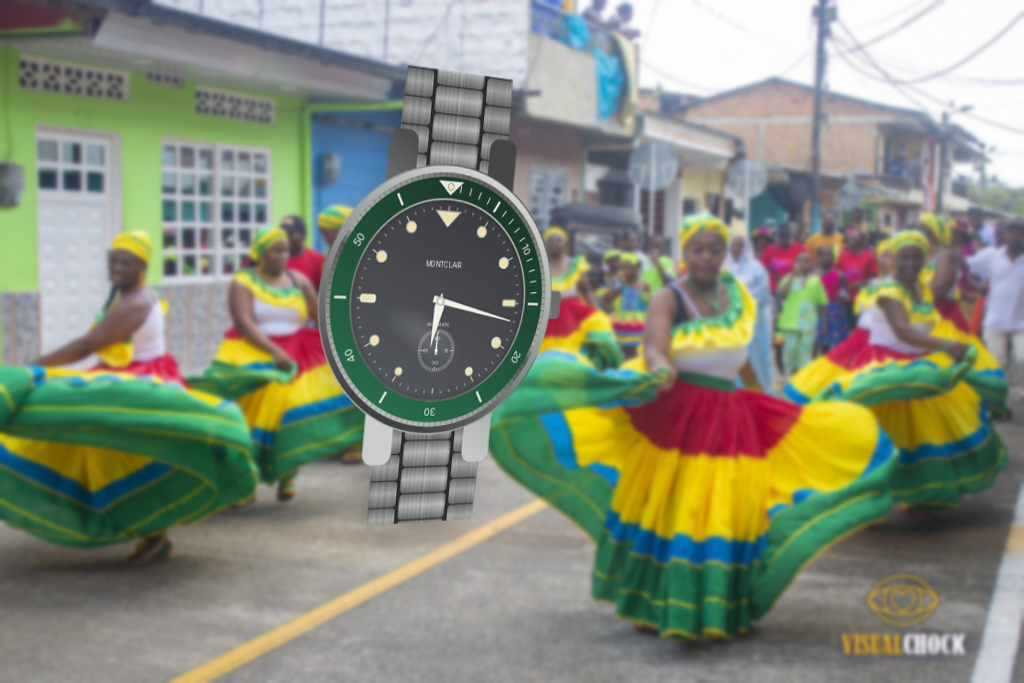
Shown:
6h17
